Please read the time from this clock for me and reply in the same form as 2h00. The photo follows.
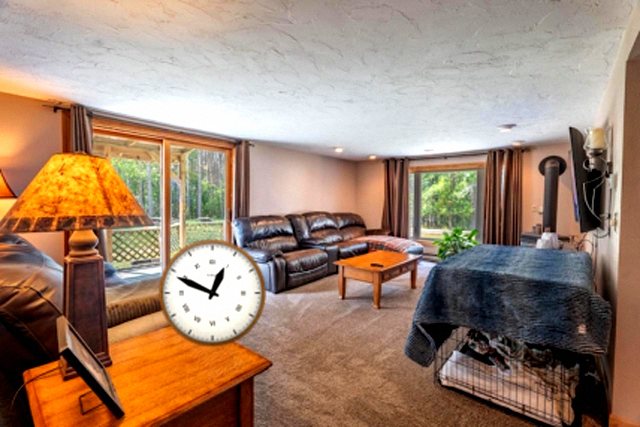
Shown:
12h49
